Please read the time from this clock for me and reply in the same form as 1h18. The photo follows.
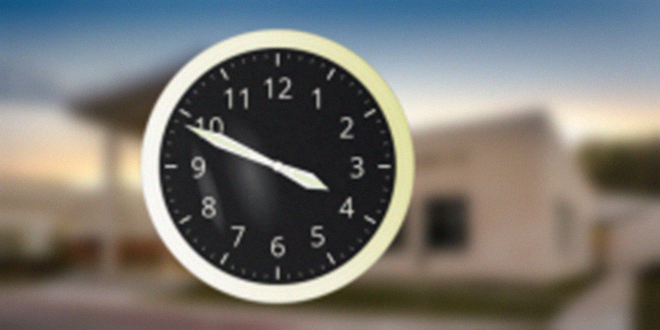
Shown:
3h49
